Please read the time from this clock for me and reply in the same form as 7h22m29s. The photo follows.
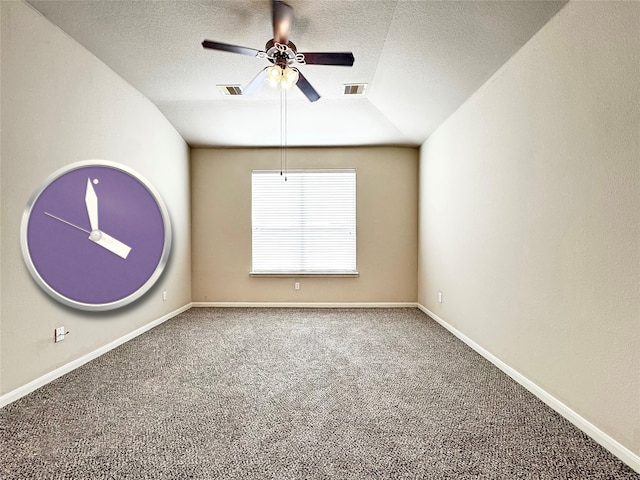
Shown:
3h58m49s
